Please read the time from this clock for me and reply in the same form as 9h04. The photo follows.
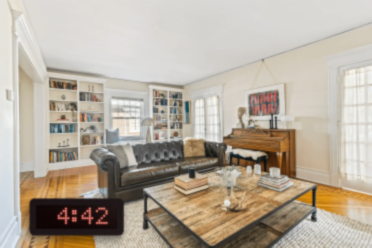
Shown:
4h42
